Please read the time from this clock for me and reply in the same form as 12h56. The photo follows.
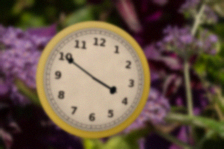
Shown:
3h50
